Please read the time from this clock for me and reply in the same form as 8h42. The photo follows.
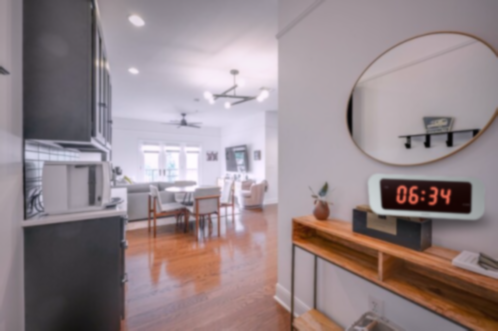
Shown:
6h34
